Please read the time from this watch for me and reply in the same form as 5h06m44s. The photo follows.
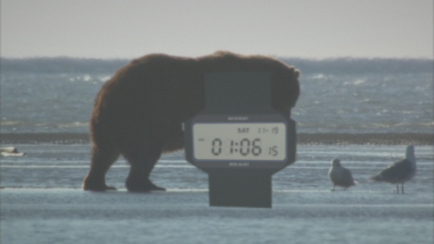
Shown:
1h06m15s
